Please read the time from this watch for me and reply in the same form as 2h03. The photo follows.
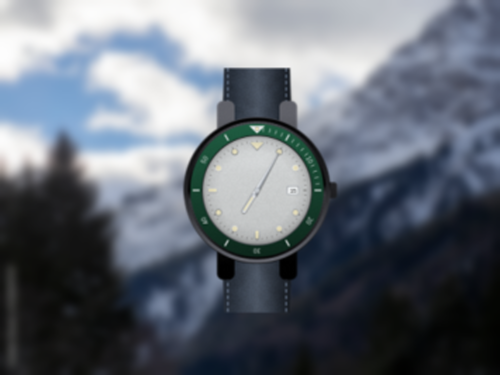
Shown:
7h05
